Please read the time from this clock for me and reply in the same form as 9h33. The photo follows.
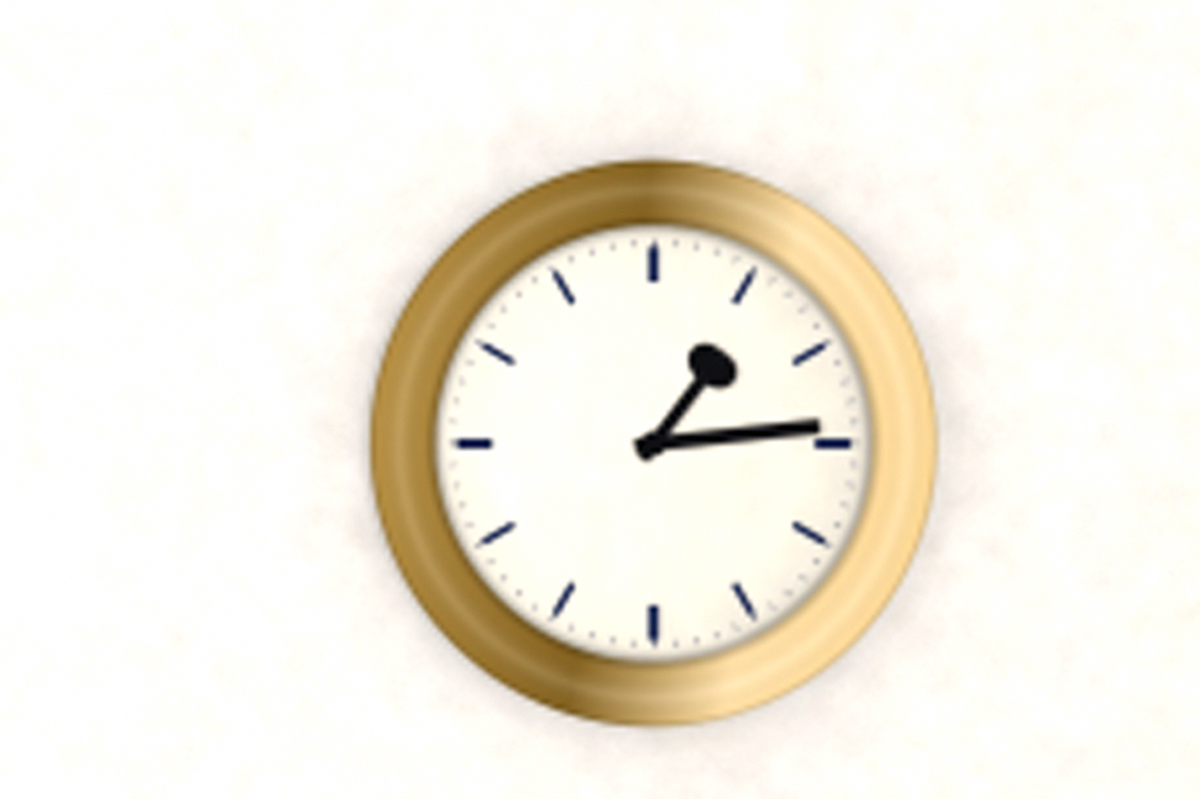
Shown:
1h14
